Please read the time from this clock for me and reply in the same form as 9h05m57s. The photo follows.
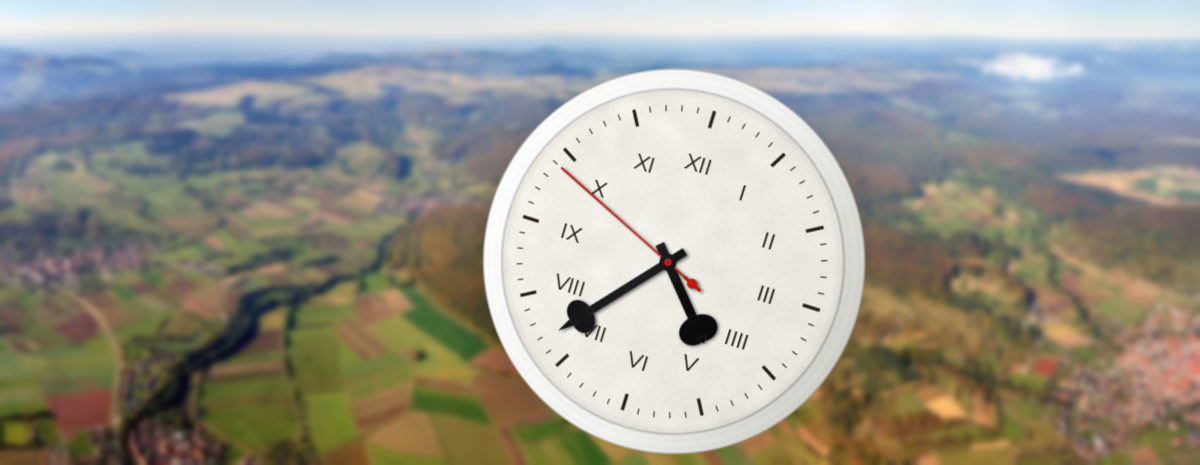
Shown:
4h36m49s
